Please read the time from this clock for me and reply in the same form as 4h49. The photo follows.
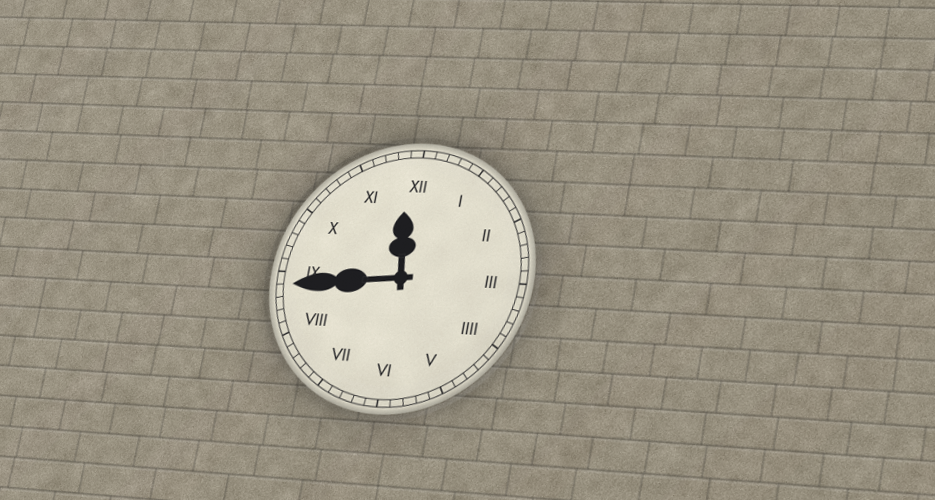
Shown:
11h44
